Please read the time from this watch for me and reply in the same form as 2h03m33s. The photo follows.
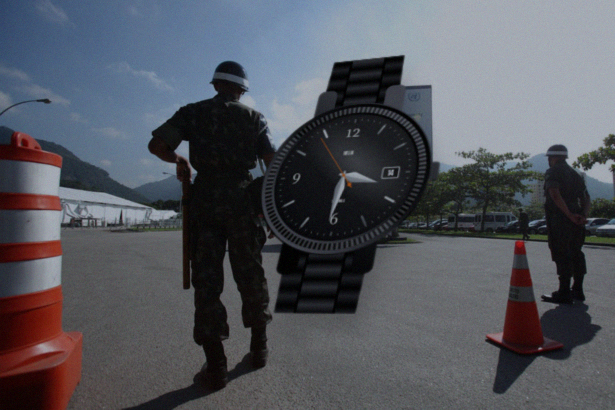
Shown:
3h30m54s
